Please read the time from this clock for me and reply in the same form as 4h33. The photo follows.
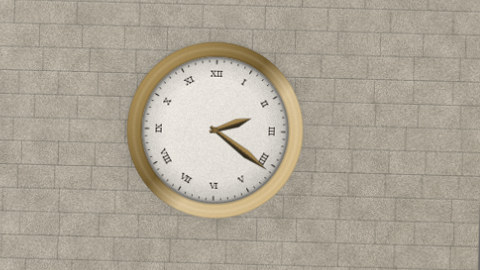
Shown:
2h21
